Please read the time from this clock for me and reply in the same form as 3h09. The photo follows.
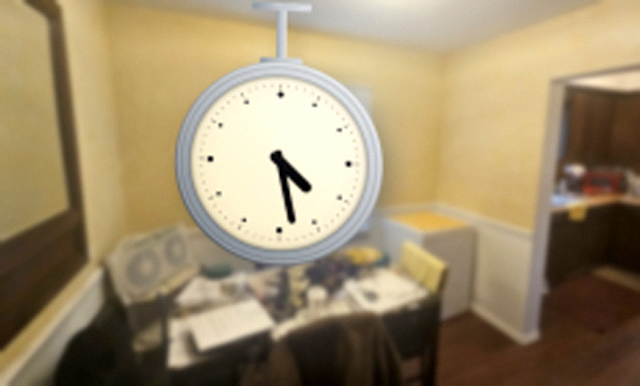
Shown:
4h28
